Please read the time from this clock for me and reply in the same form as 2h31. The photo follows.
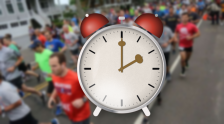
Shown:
2h00
